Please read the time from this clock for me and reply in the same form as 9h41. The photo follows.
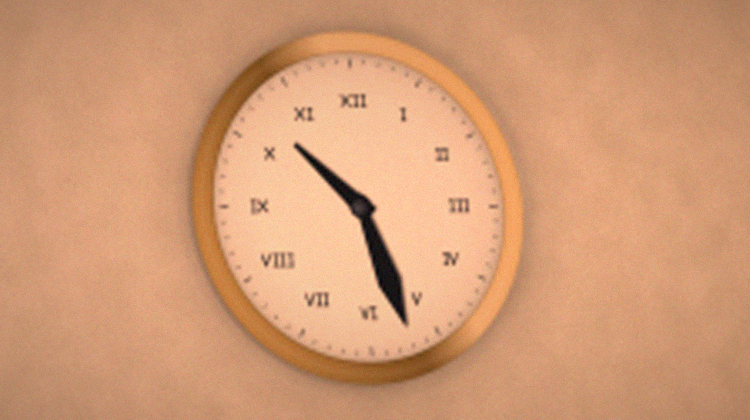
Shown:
10h27
